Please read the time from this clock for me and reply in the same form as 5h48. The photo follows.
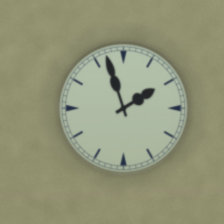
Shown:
1h57
